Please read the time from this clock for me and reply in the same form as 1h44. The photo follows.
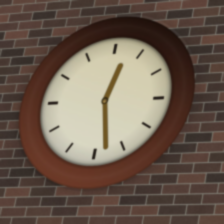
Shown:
12h28
